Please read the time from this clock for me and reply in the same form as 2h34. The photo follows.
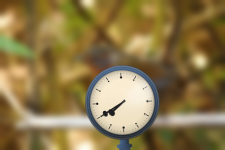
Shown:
7h40
